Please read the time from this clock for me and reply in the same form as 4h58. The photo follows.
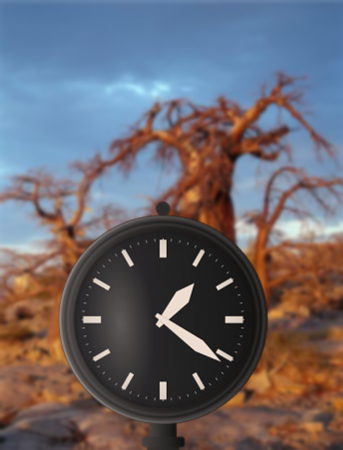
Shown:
1h21
